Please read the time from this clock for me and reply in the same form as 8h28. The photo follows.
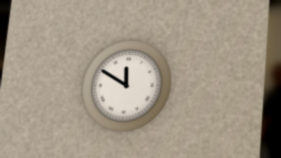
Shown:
11h50
